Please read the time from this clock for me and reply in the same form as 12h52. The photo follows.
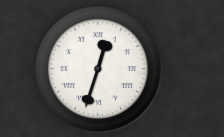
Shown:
12h33
